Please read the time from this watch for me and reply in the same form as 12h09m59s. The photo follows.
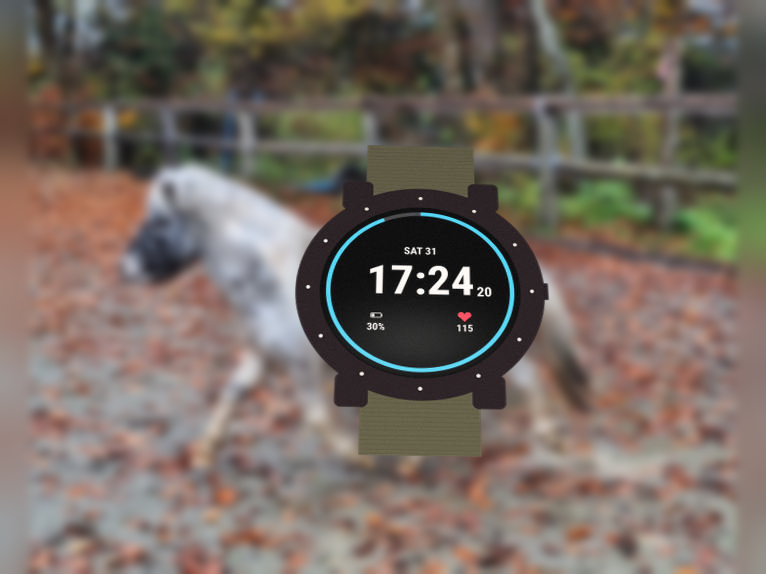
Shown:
17h24m20s
